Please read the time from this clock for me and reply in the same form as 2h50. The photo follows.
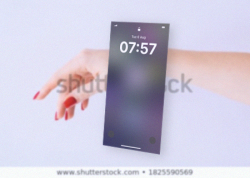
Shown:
7h57
